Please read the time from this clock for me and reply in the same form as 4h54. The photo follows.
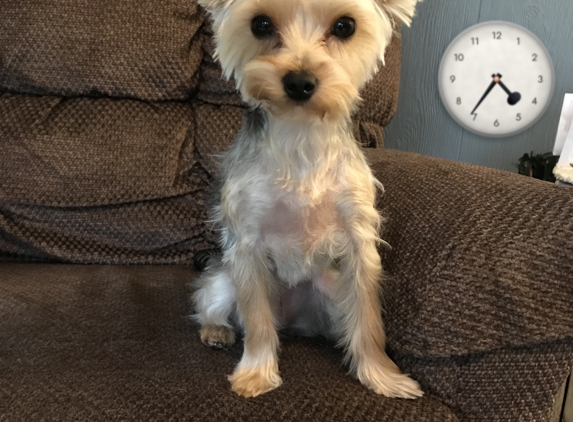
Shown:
4h36
